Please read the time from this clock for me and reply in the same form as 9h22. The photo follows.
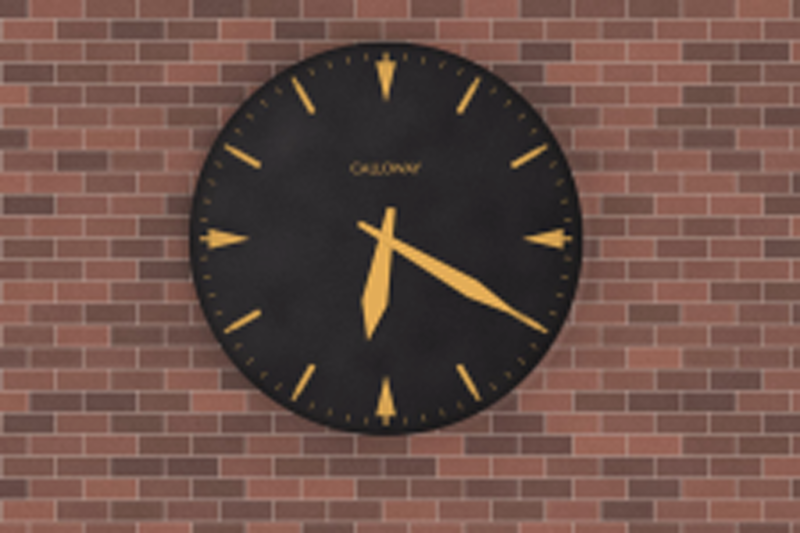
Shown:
6h20
